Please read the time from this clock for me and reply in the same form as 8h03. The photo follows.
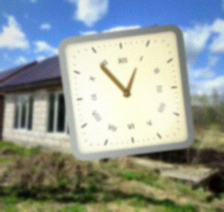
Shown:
12h54
